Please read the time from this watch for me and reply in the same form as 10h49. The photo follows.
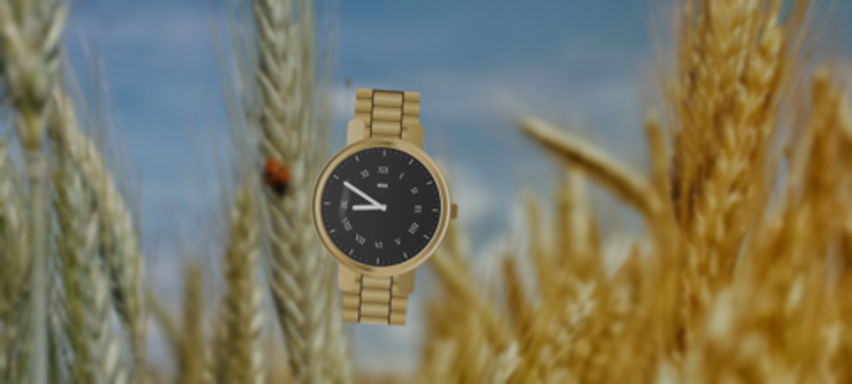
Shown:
8h50
